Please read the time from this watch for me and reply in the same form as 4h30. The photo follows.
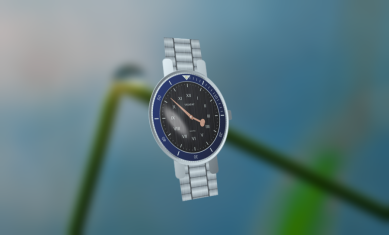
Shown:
3h52
